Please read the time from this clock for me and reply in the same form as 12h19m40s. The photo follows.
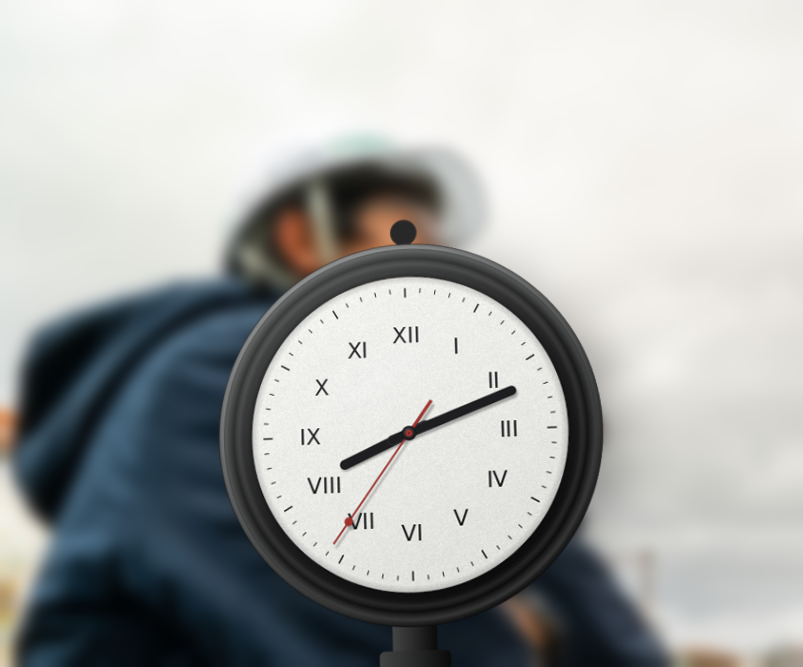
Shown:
8h11m36s
